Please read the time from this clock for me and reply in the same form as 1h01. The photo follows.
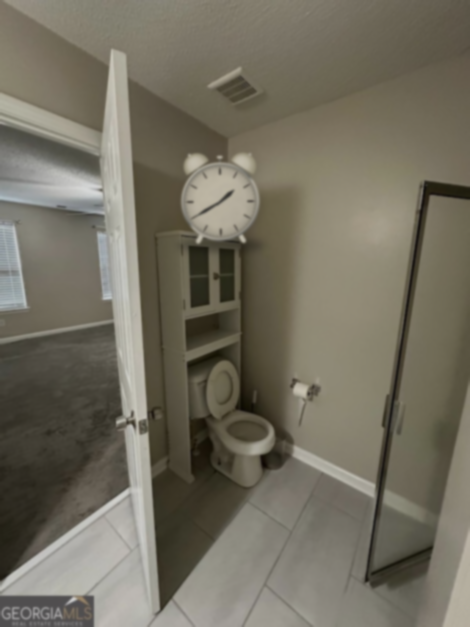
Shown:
1h40
